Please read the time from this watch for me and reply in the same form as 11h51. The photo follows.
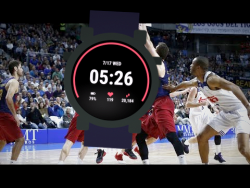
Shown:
5h26
